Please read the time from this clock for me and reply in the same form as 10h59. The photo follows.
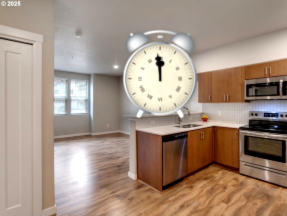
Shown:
11h59
